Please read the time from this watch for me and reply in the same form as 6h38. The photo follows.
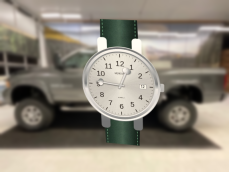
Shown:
12h46
